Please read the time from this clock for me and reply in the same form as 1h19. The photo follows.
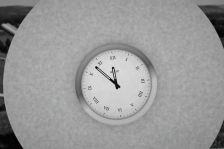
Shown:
11h53
